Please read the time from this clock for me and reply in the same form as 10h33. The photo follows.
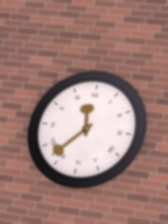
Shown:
11h37
